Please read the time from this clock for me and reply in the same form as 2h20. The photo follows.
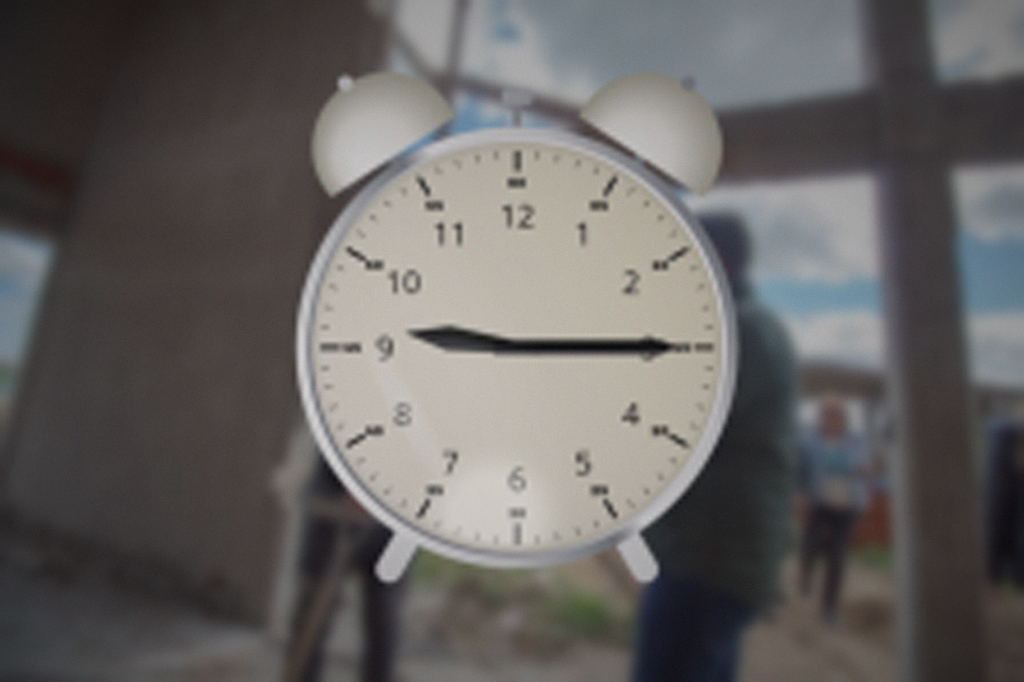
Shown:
9h15
